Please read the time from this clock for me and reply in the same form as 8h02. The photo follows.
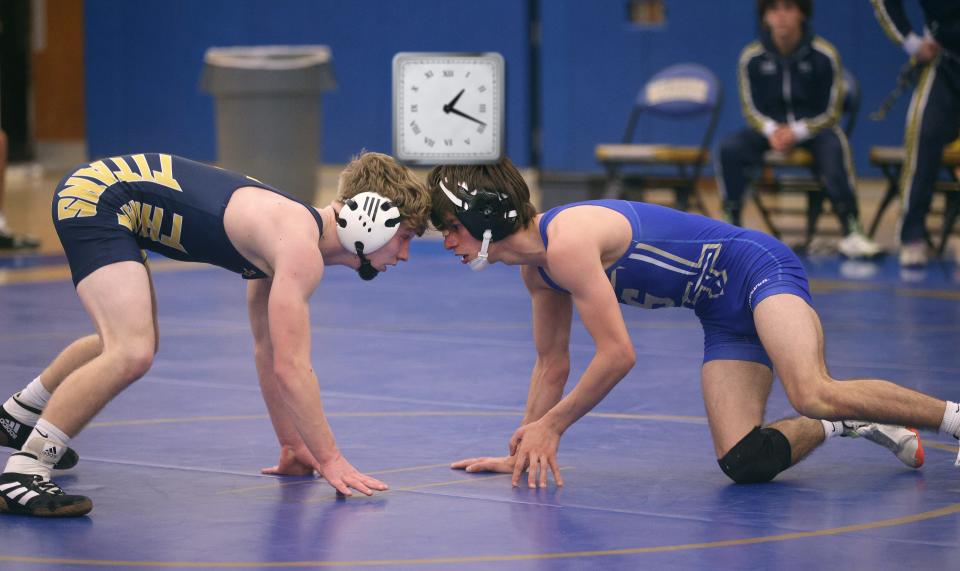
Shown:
1h19
